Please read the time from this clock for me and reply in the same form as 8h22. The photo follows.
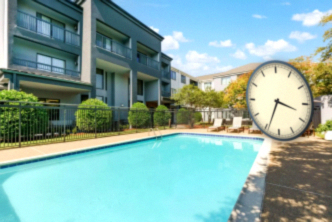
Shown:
3h34
